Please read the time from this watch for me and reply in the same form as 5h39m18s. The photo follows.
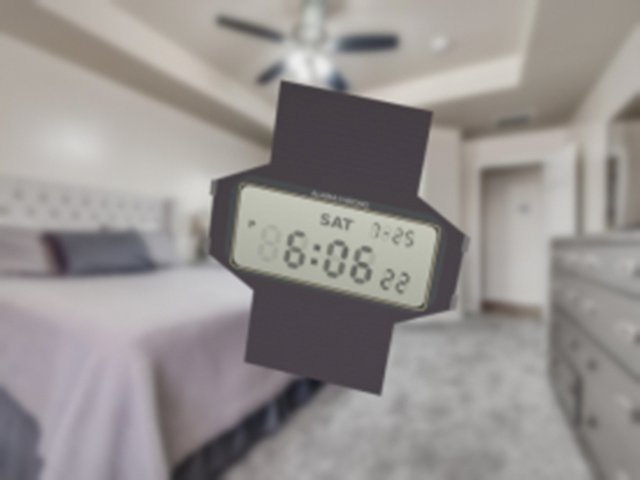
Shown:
6h06m22s
